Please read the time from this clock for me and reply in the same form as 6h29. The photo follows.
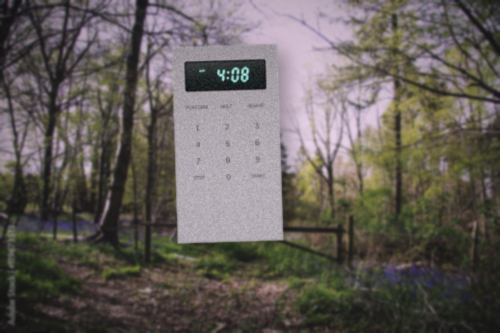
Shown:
4h08
